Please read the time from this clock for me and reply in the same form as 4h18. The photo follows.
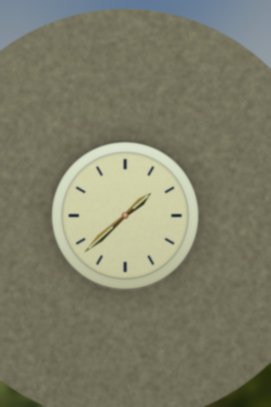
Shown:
1h38
